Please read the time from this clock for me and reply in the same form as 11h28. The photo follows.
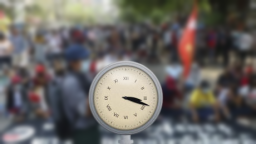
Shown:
3h18
